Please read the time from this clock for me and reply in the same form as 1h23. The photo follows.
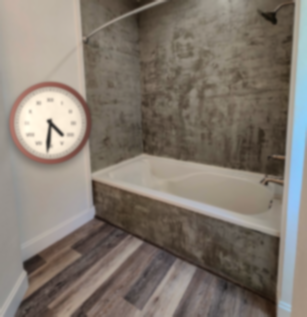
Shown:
4h31
